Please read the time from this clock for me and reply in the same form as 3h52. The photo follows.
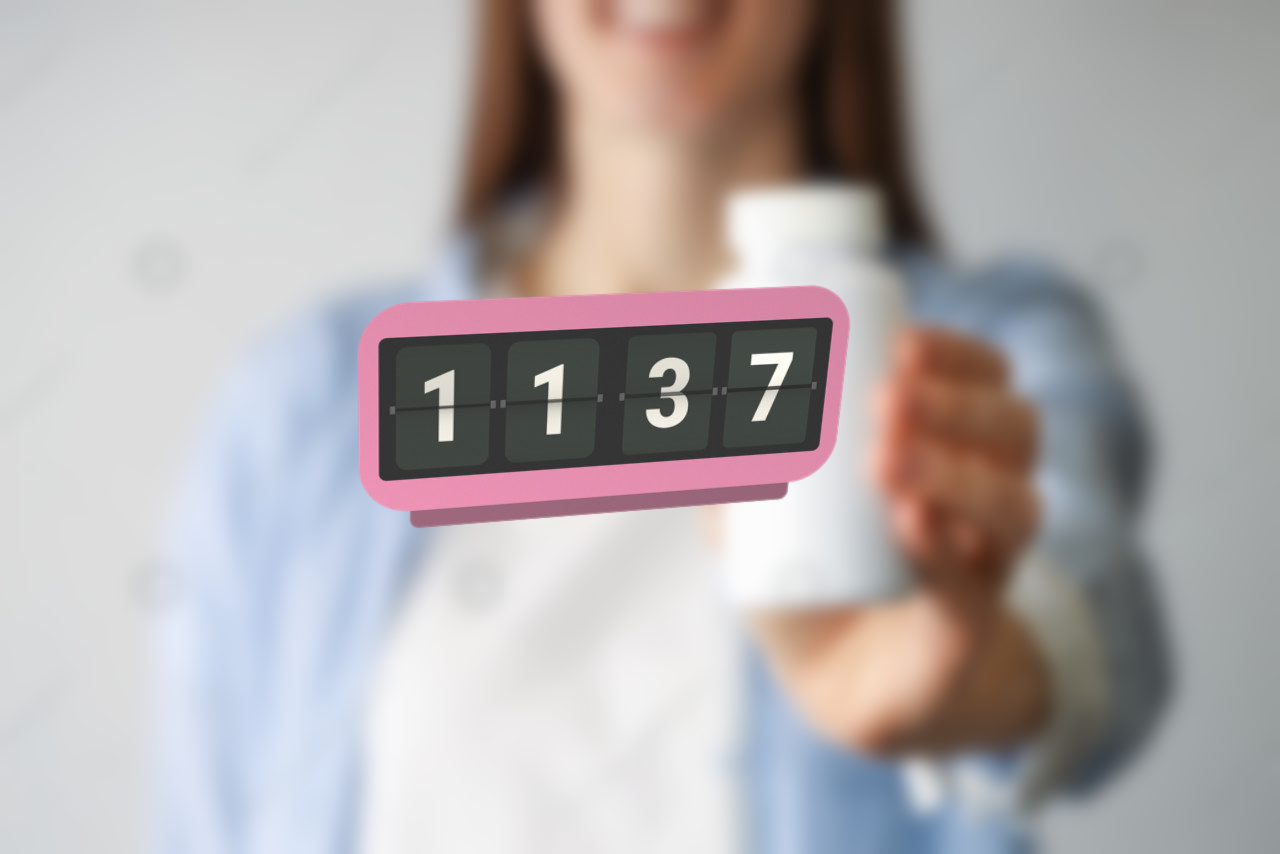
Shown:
11h37
